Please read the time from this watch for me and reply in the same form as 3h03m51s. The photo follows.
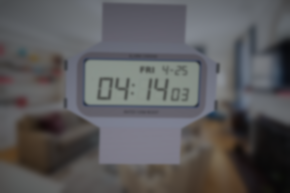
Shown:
4h14m03s
